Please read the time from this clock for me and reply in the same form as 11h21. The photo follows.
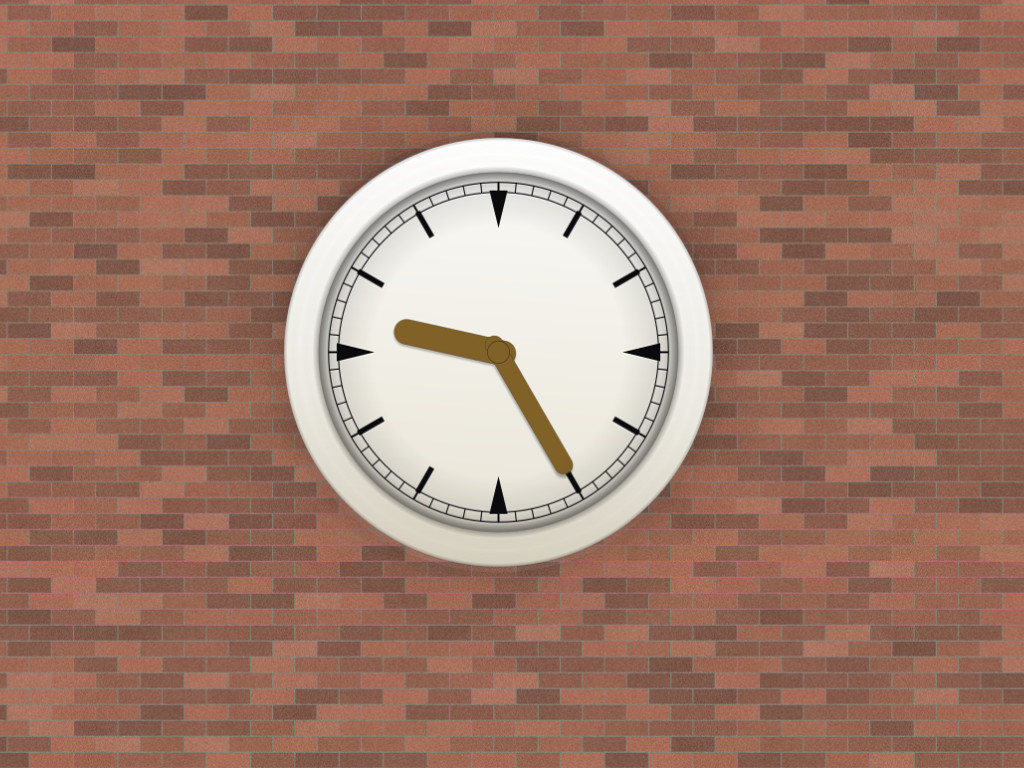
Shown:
9h25
